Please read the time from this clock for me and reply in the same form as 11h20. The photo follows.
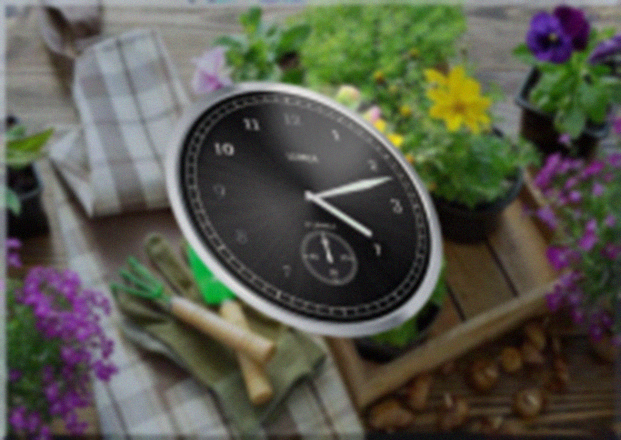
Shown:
4h12
